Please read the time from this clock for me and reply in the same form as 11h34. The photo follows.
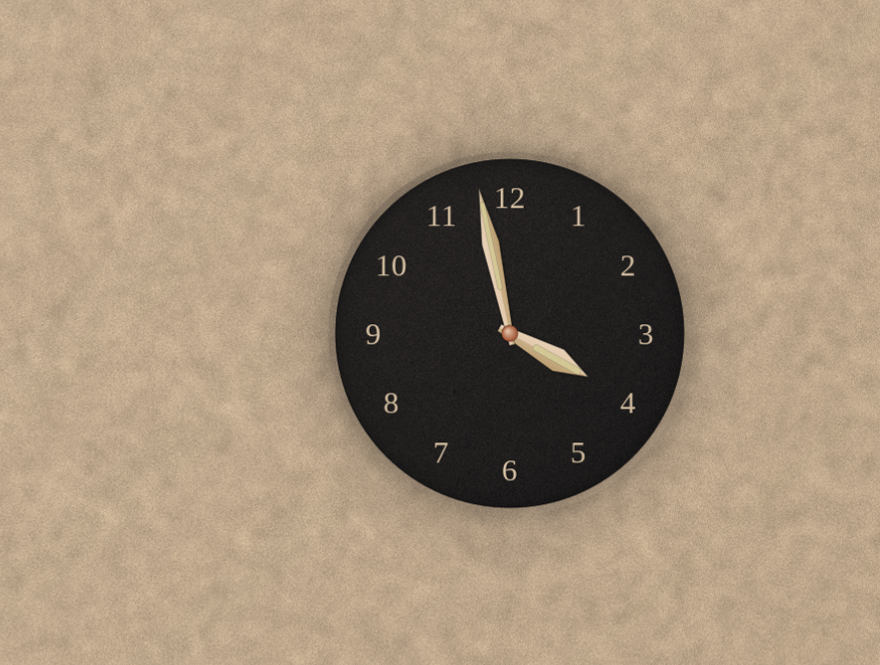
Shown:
3h58
